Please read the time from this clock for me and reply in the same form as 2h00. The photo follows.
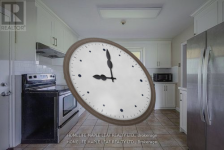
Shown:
9h01
